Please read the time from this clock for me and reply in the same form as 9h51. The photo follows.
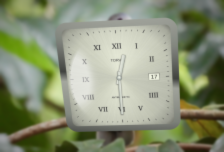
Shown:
12h30
